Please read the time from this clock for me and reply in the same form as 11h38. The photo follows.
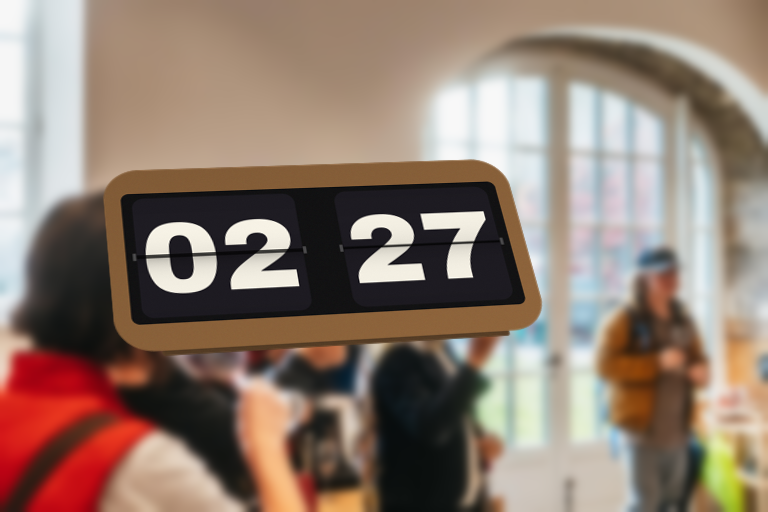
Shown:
2h27
